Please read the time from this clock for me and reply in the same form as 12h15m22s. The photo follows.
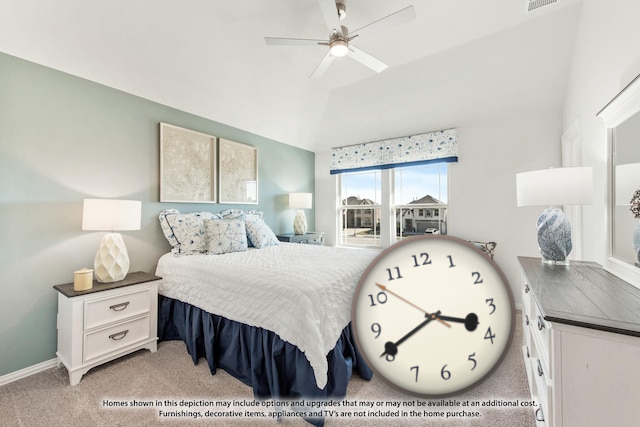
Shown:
3h40m52s
